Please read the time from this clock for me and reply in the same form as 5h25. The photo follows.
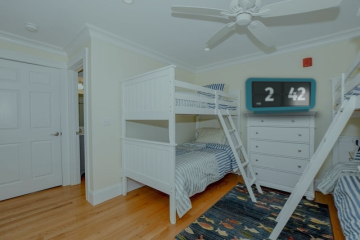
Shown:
2h42
